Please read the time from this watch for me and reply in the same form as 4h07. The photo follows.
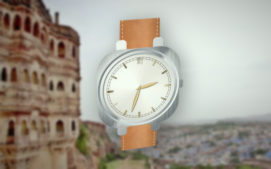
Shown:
2h33
